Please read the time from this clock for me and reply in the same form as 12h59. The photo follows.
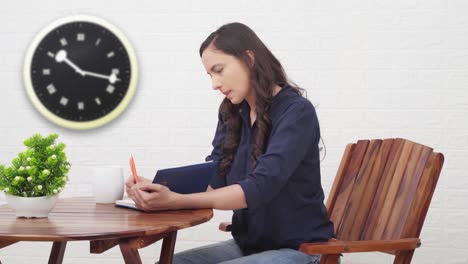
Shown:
10h17
